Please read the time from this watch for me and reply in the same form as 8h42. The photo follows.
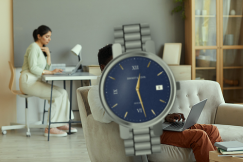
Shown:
12h28
